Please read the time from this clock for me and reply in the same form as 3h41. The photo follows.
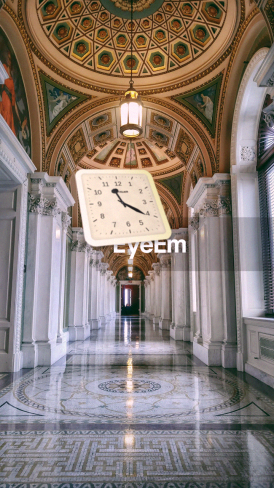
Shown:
11h21
